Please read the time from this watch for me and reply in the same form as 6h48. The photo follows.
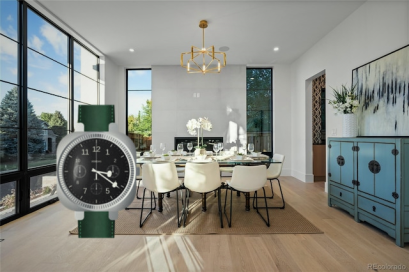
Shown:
3h21
